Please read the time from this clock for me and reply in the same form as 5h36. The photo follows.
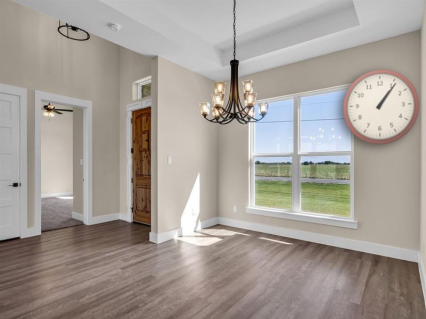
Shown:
1h06
